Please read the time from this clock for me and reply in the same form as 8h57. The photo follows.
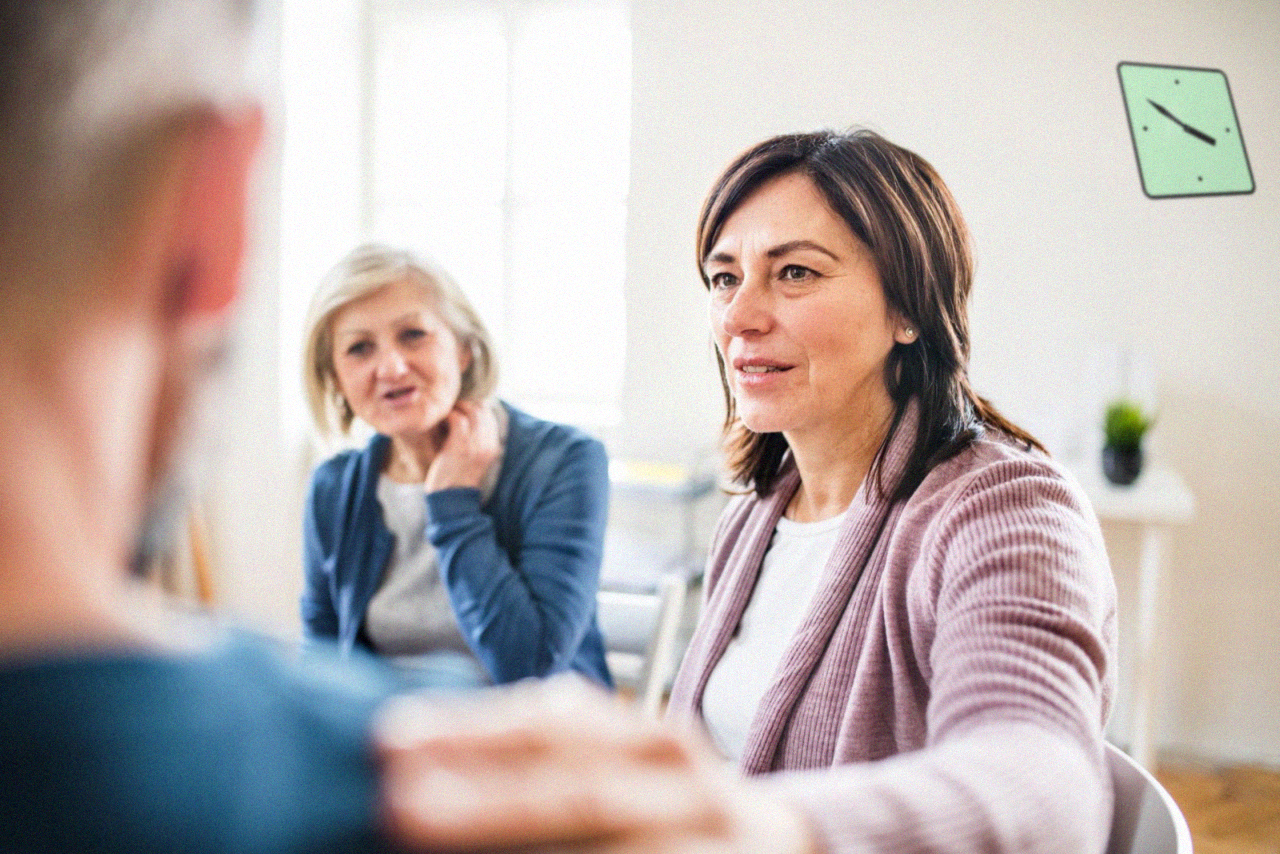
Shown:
3h51
